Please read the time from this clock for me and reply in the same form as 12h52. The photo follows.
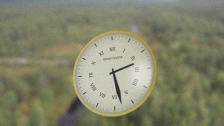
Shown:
2h28
